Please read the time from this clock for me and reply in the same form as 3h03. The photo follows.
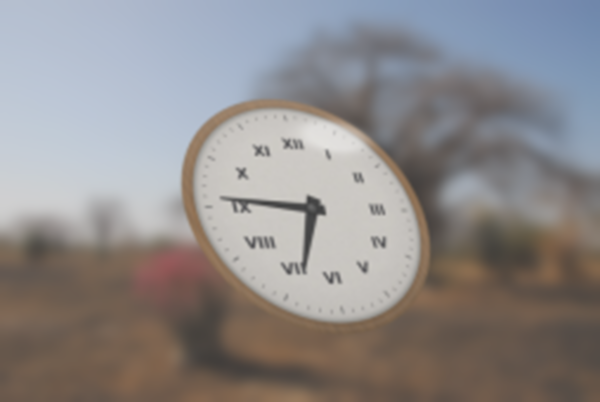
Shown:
6h46
